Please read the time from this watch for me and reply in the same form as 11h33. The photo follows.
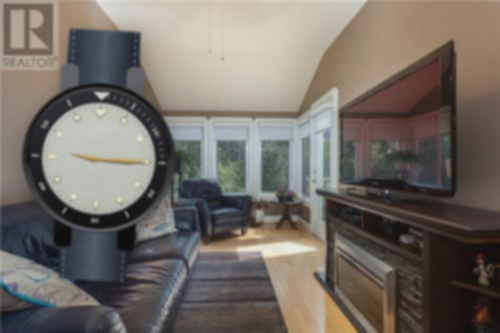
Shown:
9h15
